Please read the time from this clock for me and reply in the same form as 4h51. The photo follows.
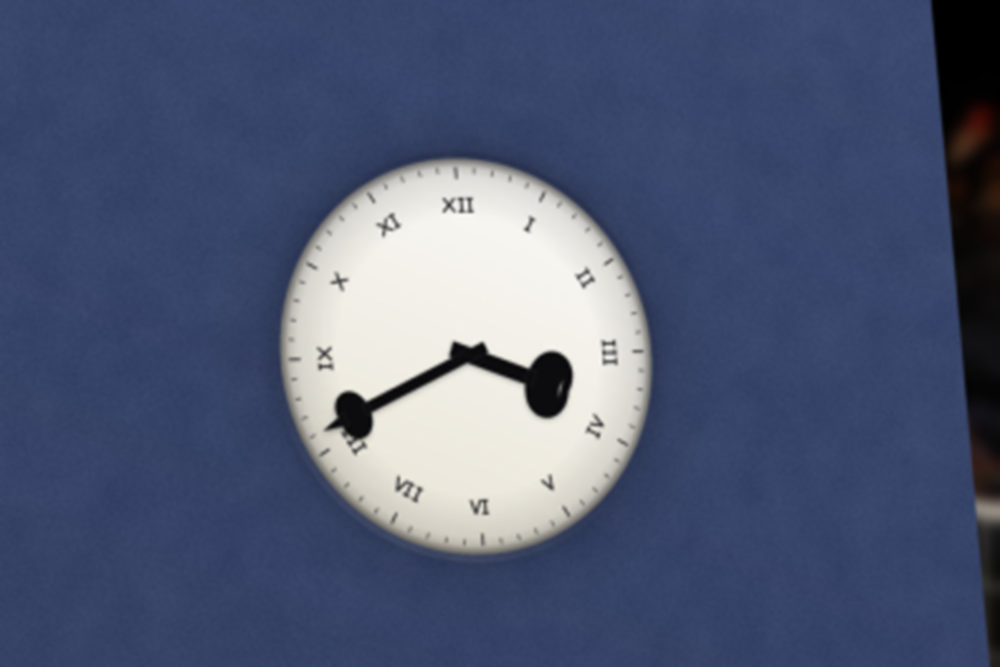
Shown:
3h41
